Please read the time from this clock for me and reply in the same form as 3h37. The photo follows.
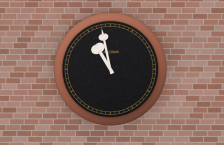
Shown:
10h58
